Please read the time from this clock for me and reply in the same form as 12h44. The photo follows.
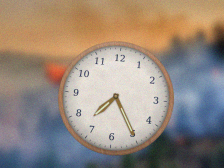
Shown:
7h25
